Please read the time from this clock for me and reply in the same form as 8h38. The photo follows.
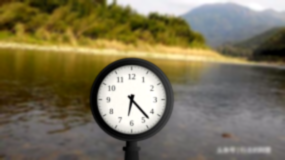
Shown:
6h23
